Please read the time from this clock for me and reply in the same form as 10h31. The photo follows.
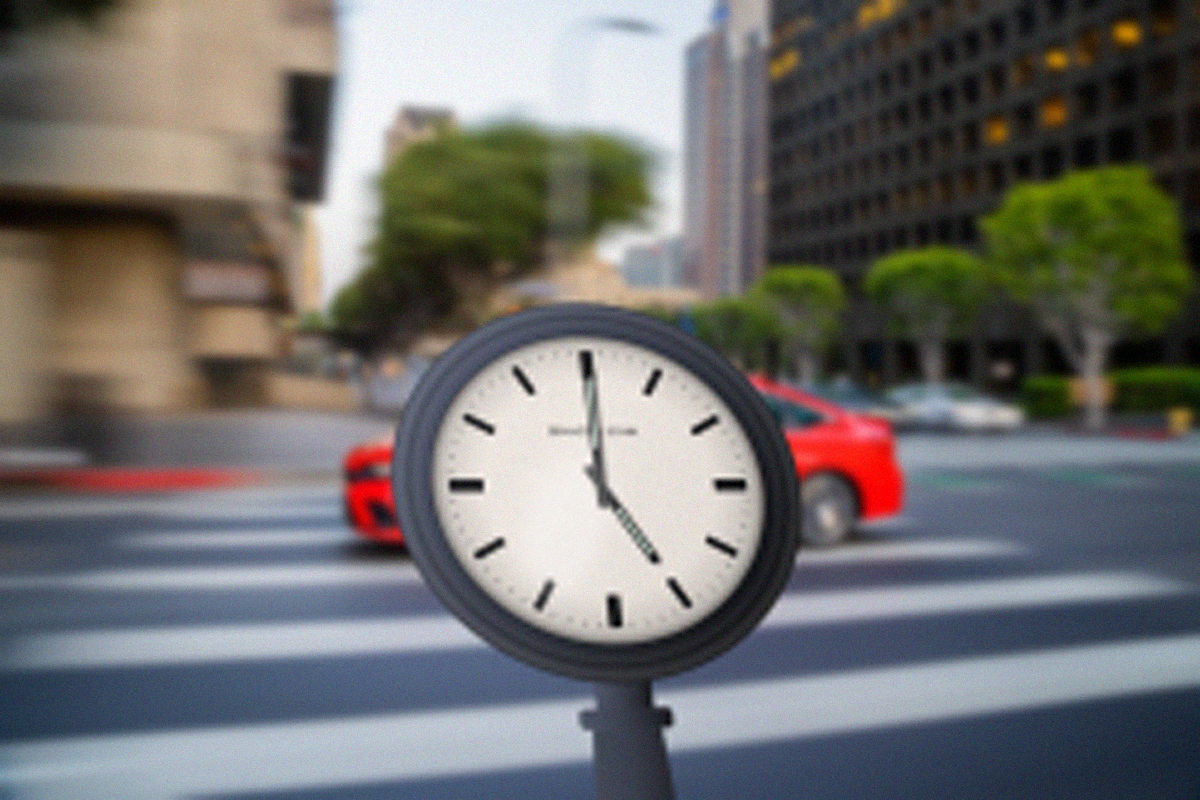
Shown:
5h00
